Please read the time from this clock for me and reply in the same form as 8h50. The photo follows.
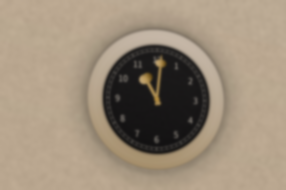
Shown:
11h01
